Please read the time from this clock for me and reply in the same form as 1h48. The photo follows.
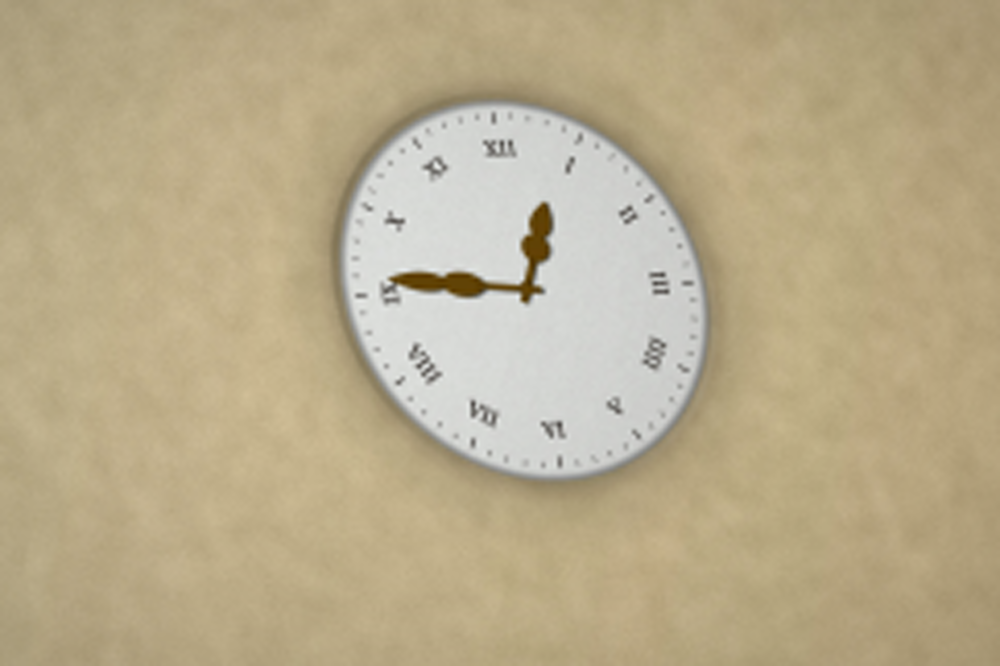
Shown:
12h46
